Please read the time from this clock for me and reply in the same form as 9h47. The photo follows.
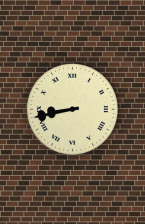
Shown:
8h43
